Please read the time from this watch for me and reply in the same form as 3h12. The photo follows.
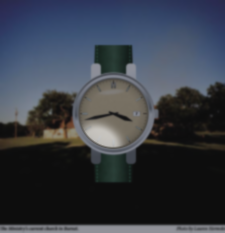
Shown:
3h43
